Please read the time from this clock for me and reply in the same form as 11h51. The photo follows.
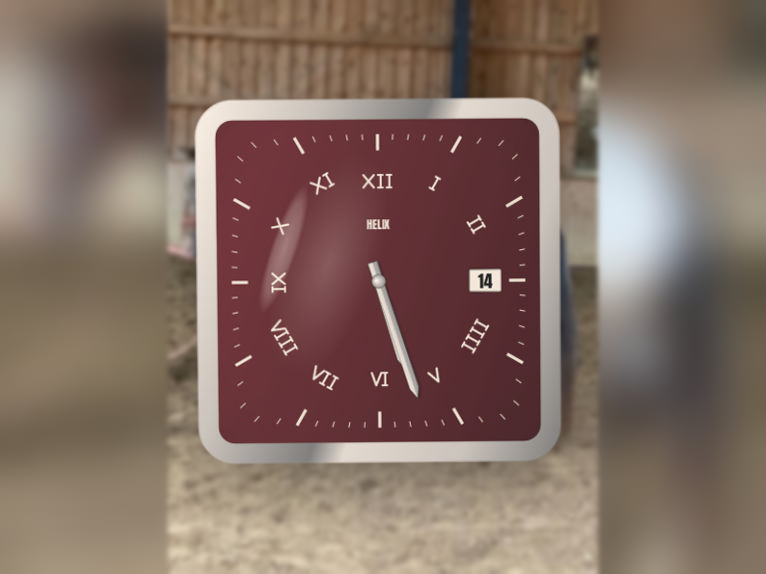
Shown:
5h27
